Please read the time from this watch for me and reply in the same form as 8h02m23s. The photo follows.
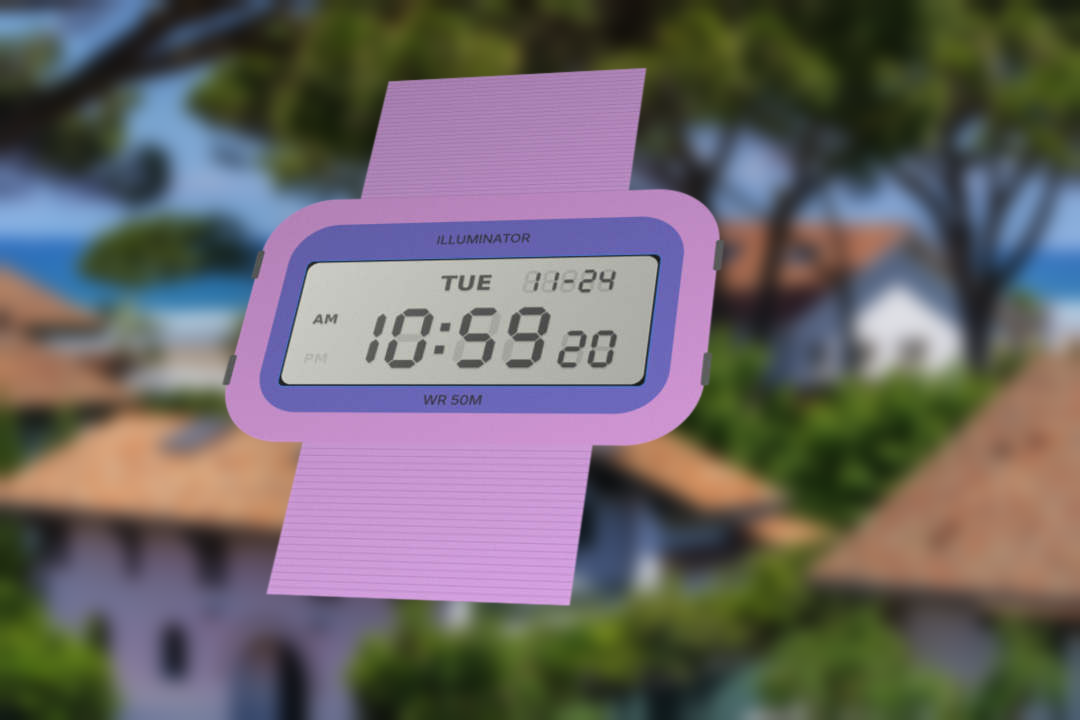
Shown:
10h59m20s
